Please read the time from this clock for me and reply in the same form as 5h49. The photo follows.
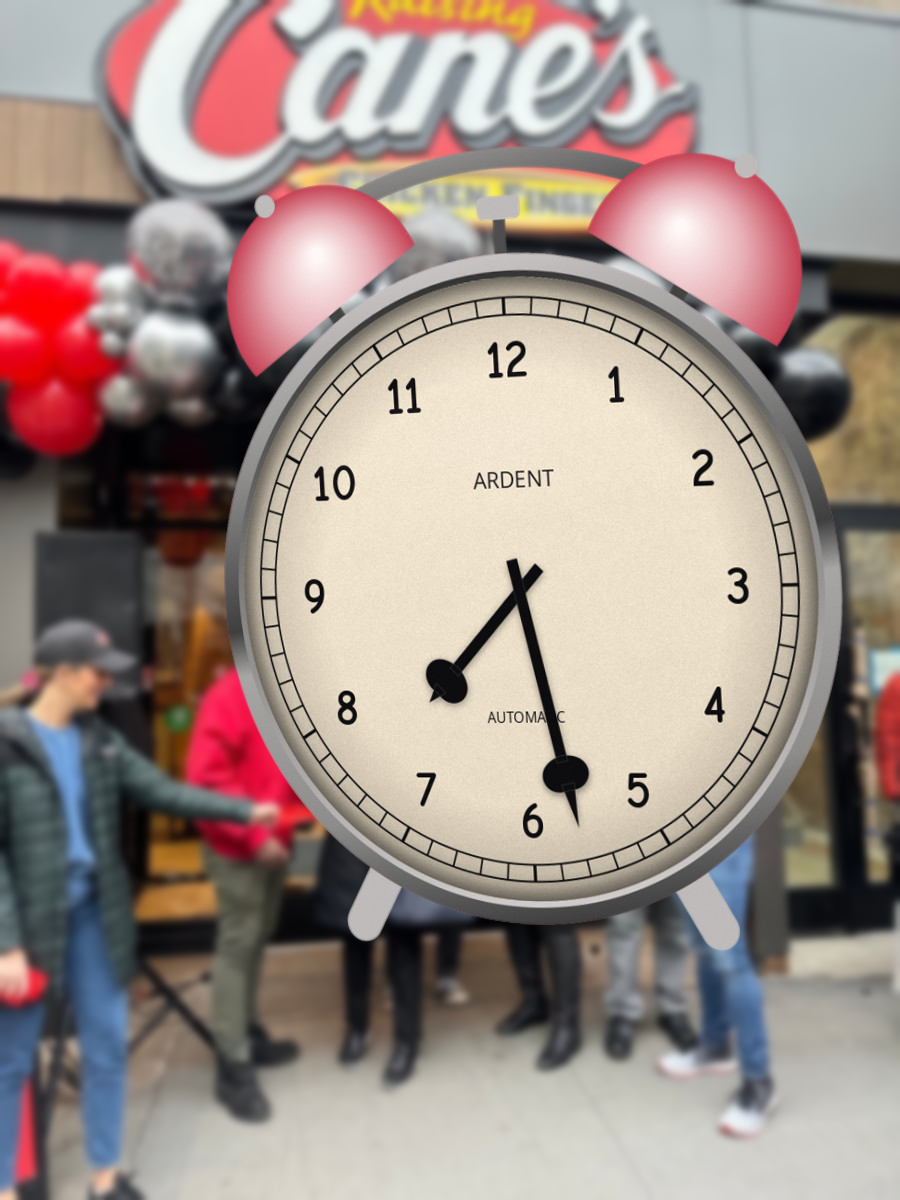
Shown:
7h28
